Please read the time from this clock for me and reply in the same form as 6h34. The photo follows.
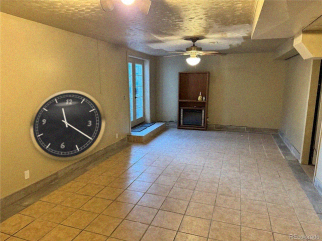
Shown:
11h20
